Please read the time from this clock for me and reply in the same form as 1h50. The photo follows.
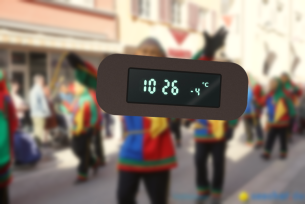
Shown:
10h26
